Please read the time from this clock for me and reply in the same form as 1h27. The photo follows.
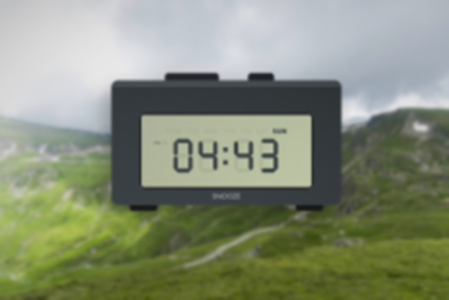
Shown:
4h43
